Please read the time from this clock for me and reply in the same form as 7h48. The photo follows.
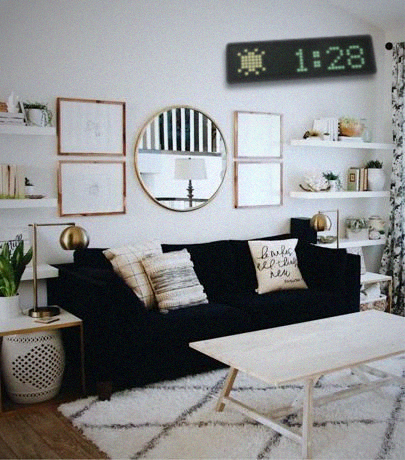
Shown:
1h28
